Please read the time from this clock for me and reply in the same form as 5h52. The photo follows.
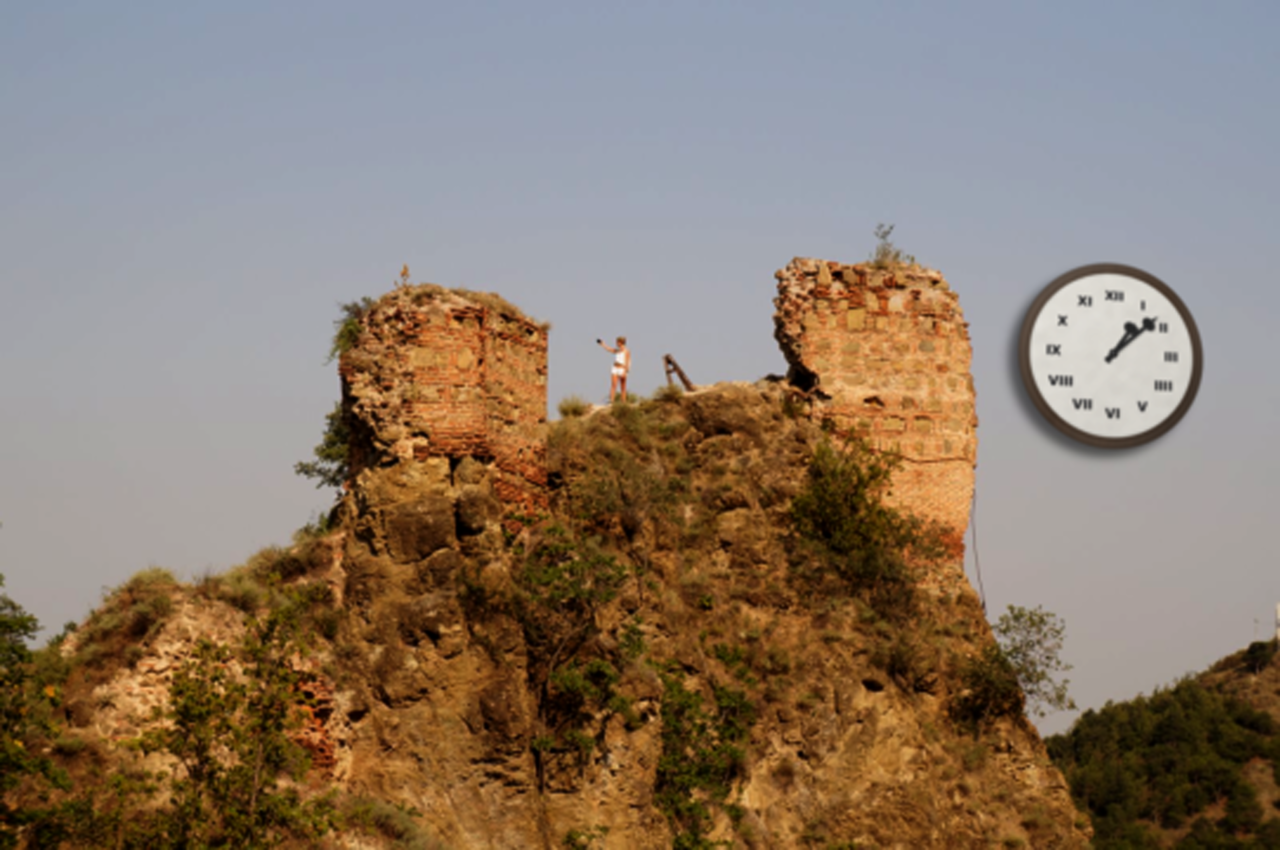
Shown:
1h08
